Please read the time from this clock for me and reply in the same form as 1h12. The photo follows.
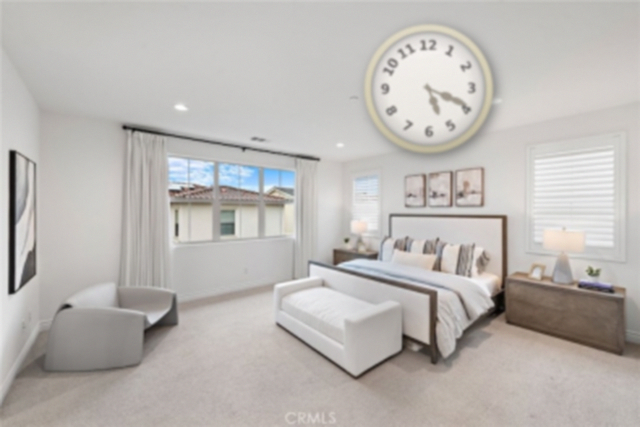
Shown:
5h19
